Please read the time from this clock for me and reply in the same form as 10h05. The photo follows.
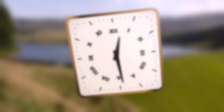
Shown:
12h29
